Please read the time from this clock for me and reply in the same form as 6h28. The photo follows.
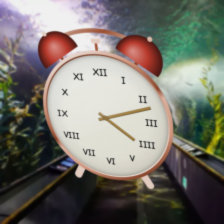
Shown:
4h12
